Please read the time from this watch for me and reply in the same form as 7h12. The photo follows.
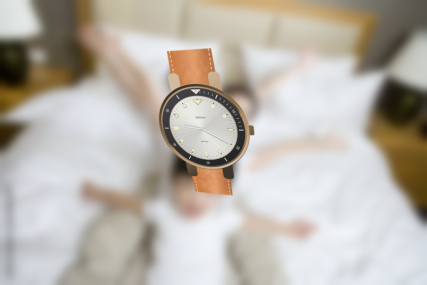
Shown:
9h20
